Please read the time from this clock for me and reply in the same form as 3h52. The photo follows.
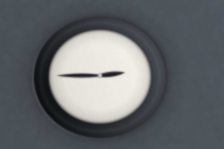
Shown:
2h45
